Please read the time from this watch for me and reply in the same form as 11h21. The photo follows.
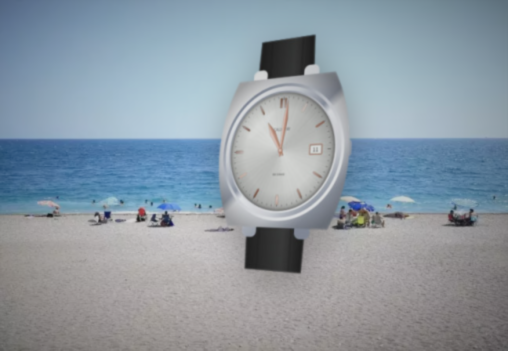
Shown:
11h01
